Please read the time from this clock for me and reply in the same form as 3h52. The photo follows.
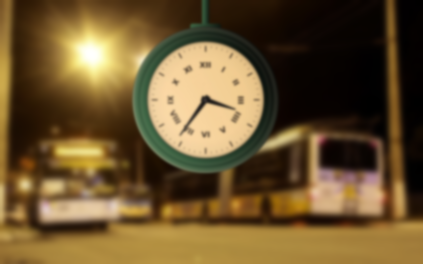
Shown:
3h36
